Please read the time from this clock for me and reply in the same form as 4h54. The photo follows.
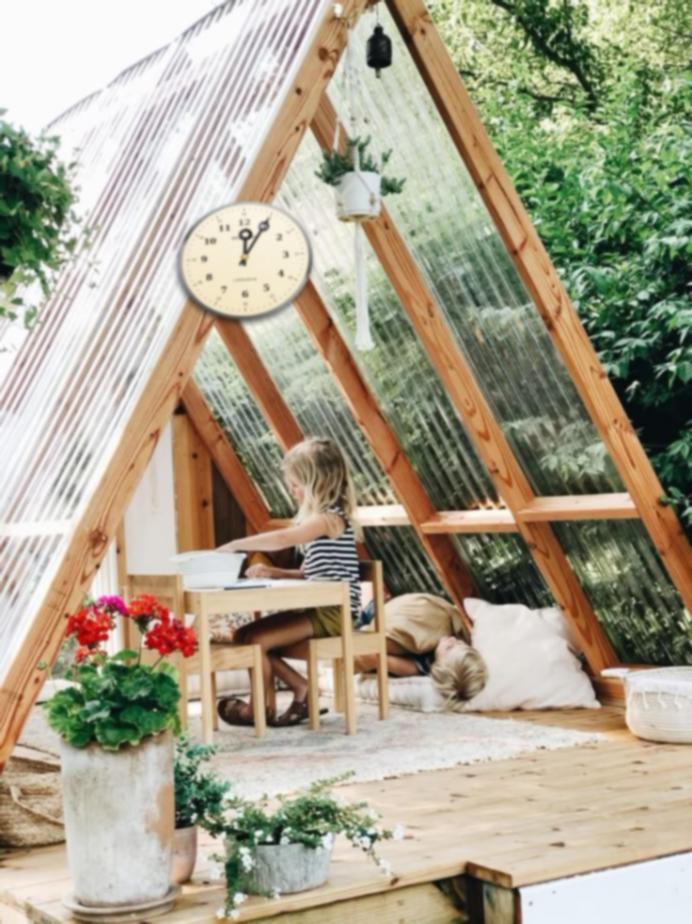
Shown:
12h05
